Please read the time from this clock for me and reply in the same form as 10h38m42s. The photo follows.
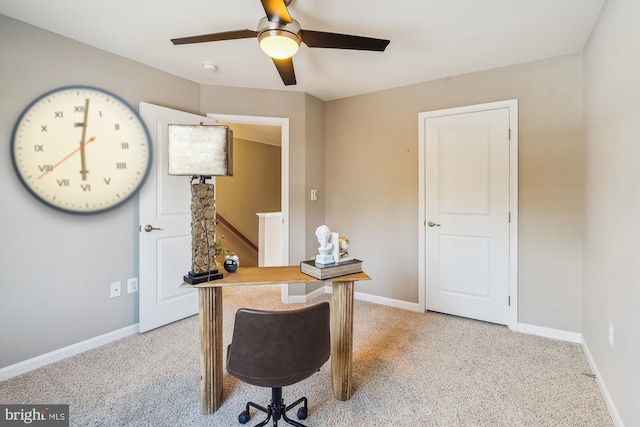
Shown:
6h01m39s
